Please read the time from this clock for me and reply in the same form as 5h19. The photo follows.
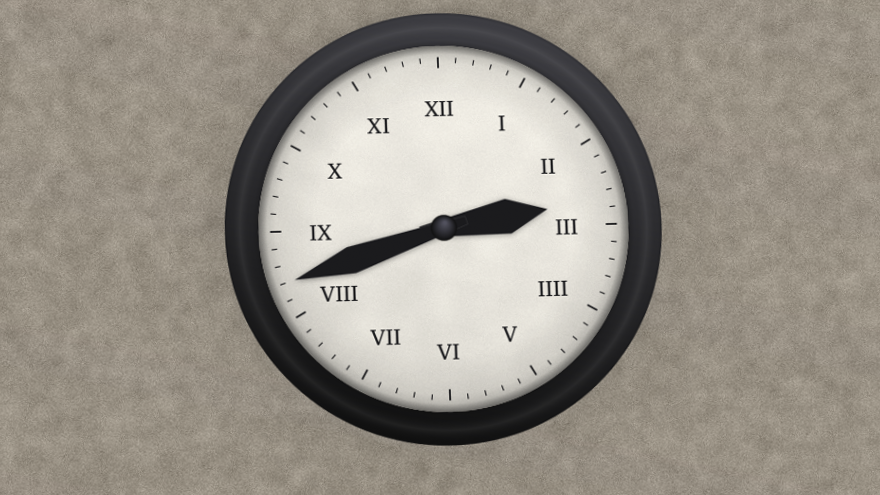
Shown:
2h42
